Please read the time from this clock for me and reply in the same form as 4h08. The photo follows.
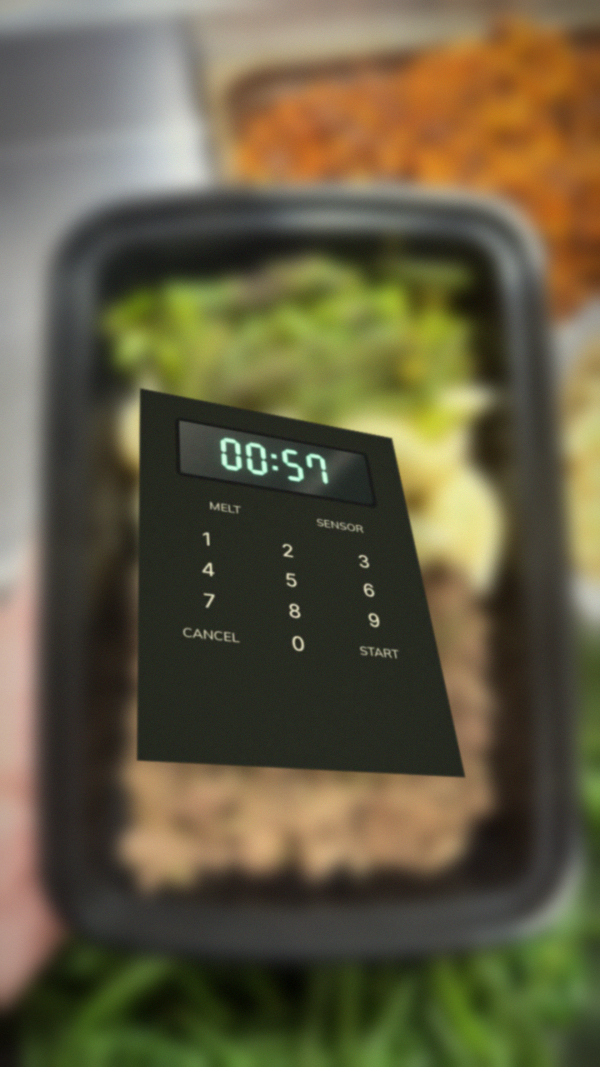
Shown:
0h57
